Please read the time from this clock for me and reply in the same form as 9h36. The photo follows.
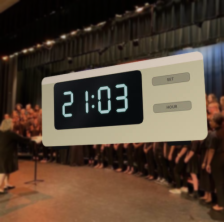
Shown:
21h03
